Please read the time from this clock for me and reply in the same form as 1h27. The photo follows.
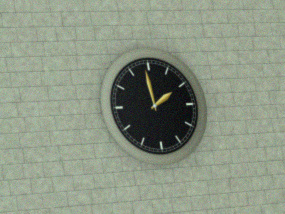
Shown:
1h59
